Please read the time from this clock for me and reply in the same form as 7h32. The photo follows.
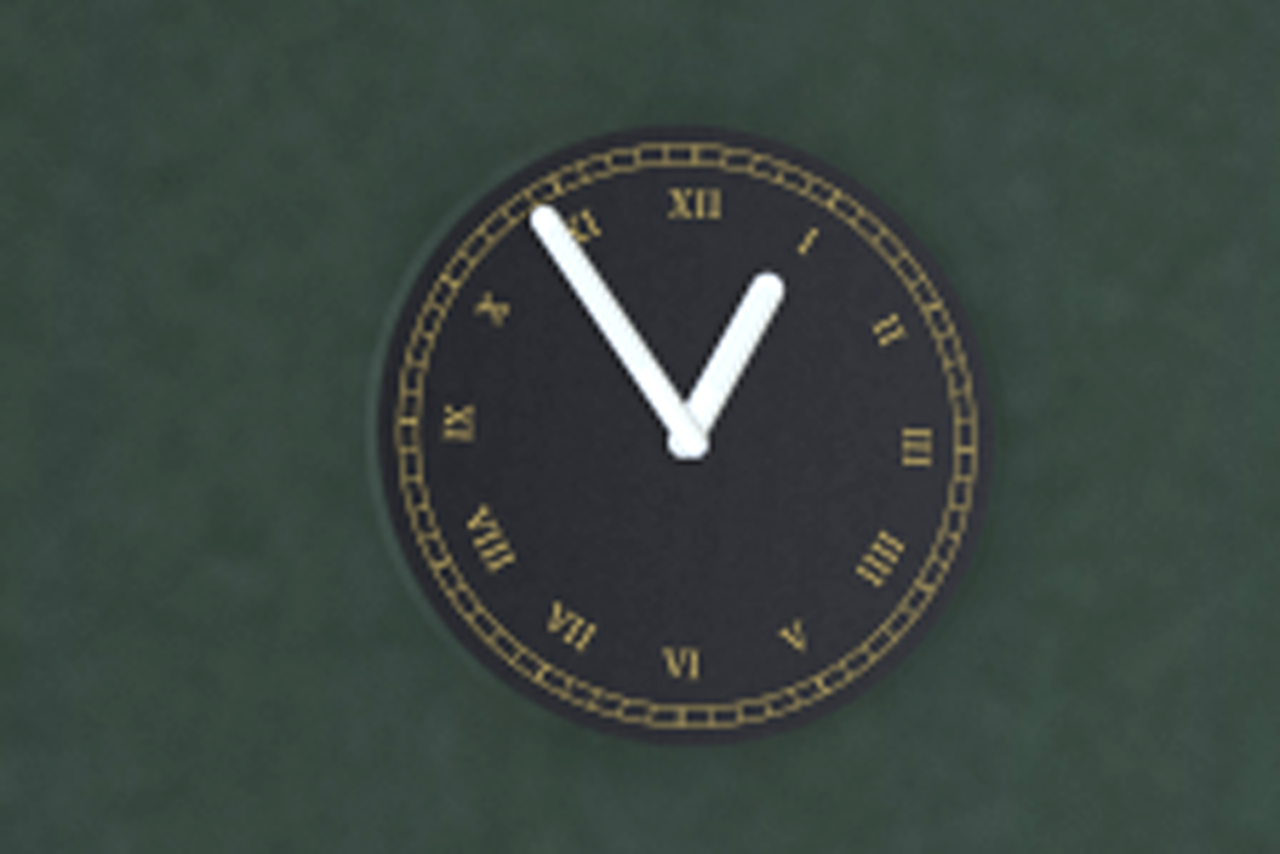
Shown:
12h54
